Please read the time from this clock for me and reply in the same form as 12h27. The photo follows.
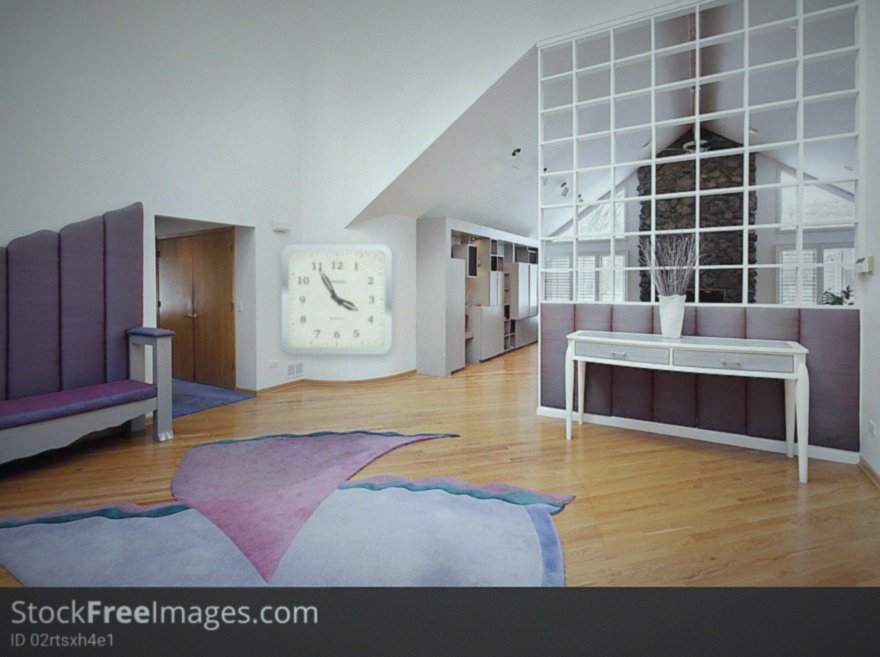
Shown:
3h55
